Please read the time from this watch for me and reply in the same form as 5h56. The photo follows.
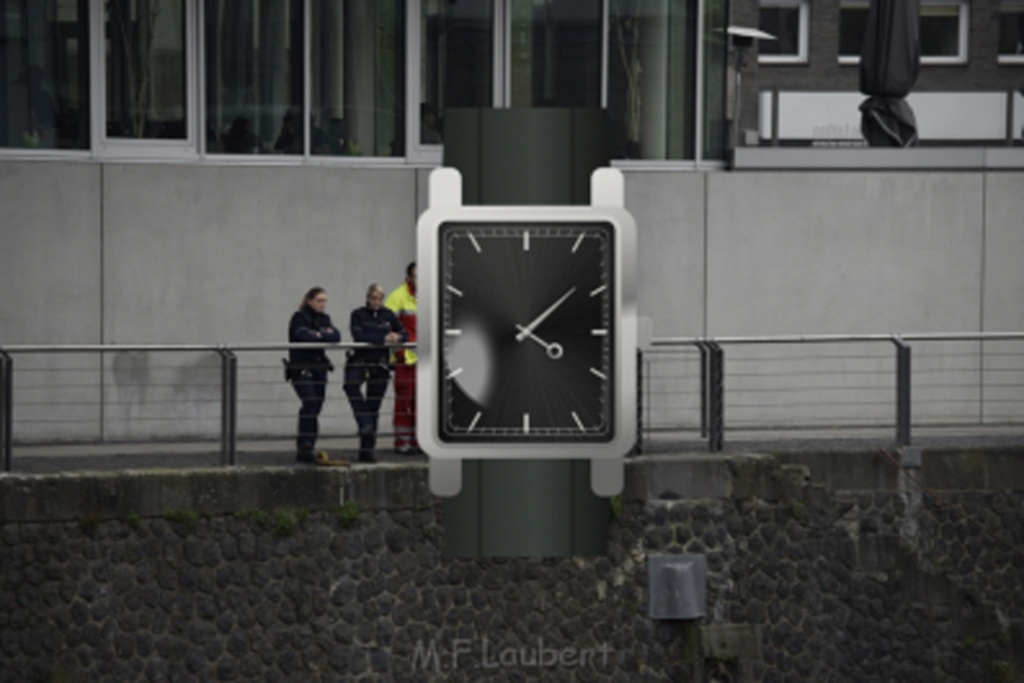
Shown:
4h08
